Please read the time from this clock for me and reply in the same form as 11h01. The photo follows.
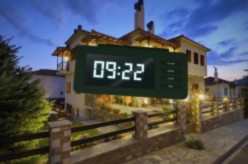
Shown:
9h22
